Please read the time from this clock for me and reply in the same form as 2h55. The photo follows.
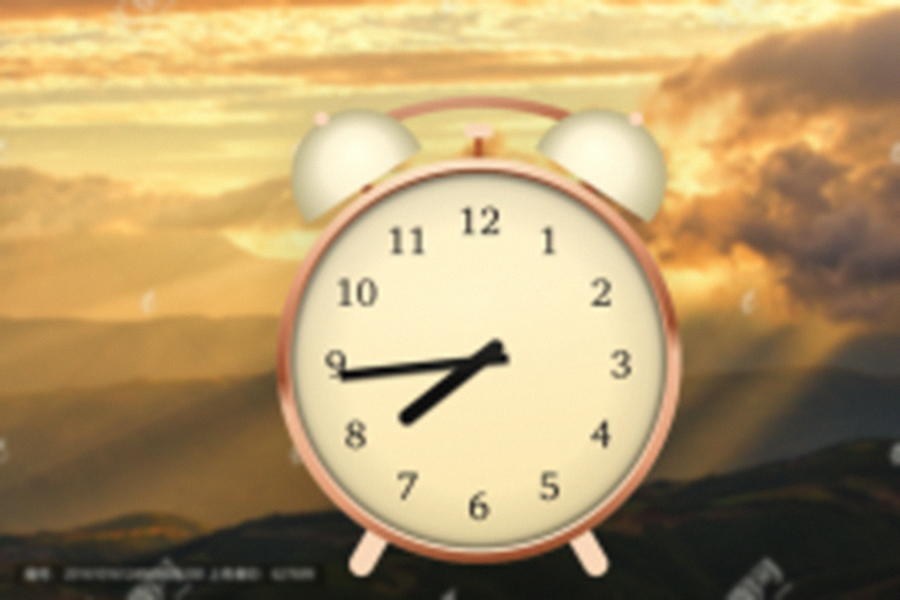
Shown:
7h44
